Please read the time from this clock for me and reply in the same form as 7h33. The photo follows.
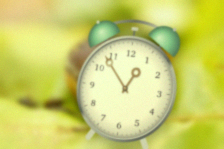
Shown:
12h53
